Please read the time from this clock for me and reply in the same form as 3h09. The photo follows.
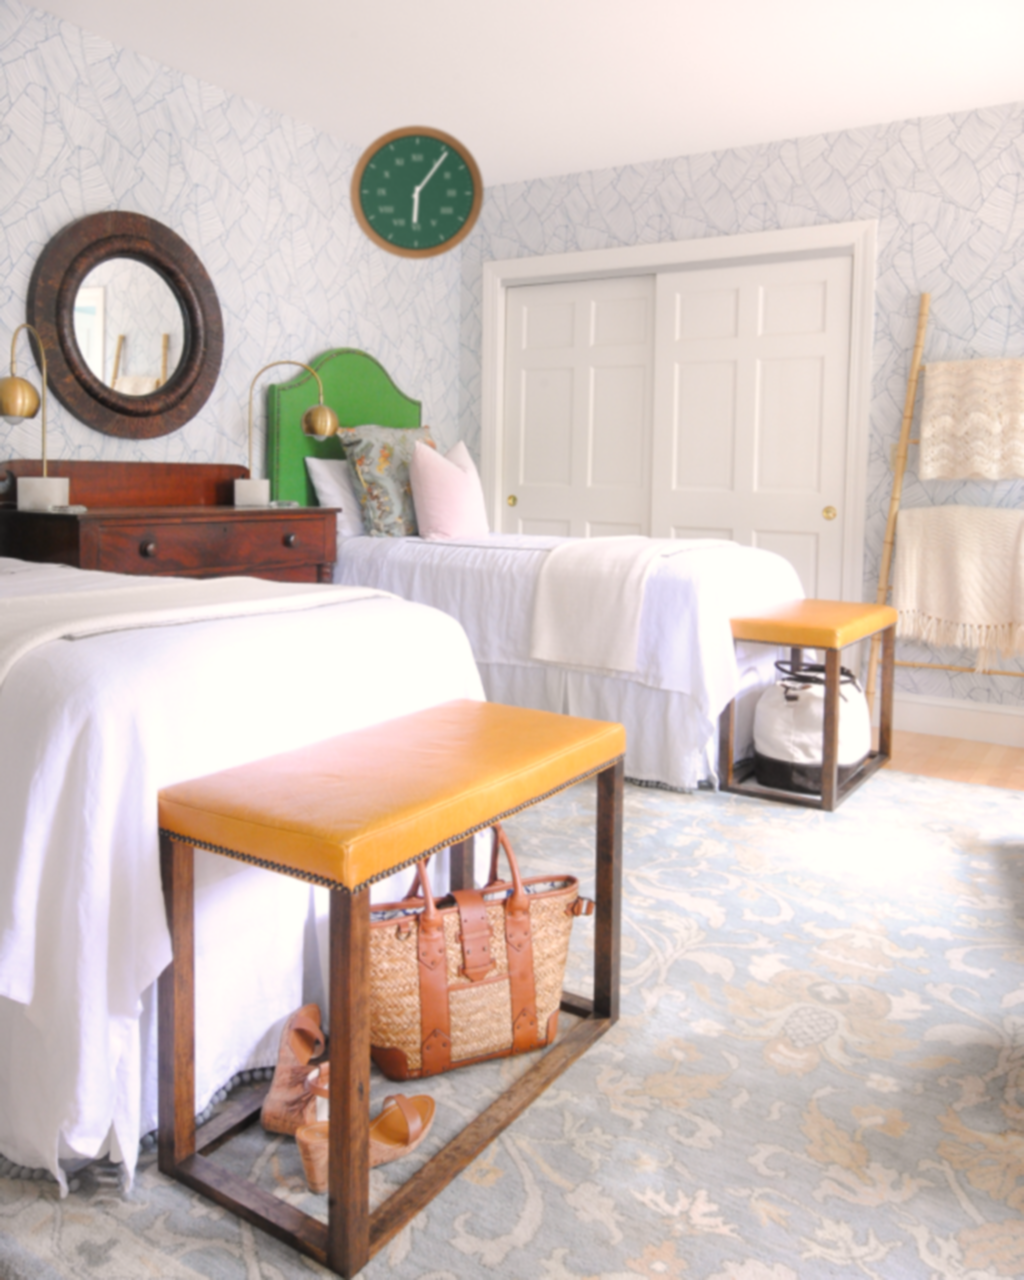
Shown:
6h06
